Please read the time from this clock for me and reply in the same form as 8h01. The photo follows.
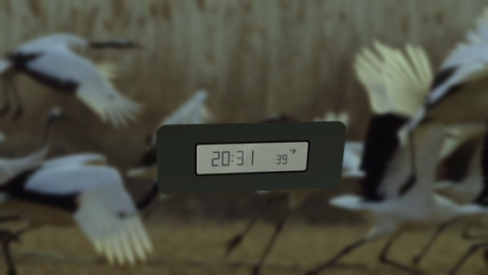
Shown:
20h31
